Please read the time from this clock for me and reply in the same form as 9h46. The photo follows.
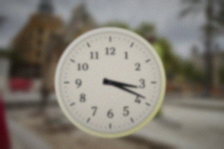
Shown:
3h19
